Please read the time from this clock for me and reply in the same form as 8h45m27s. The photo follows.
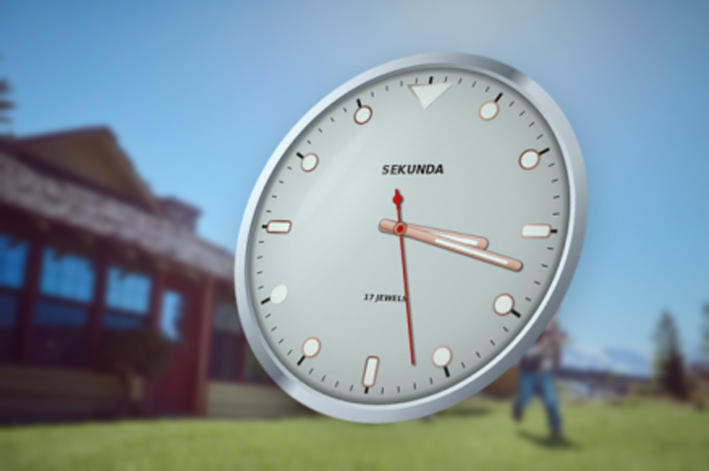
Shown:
3h17m27s
